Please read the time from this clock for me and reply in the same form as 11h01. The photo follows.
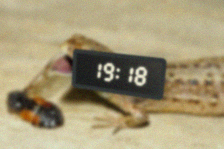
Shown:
19h18
